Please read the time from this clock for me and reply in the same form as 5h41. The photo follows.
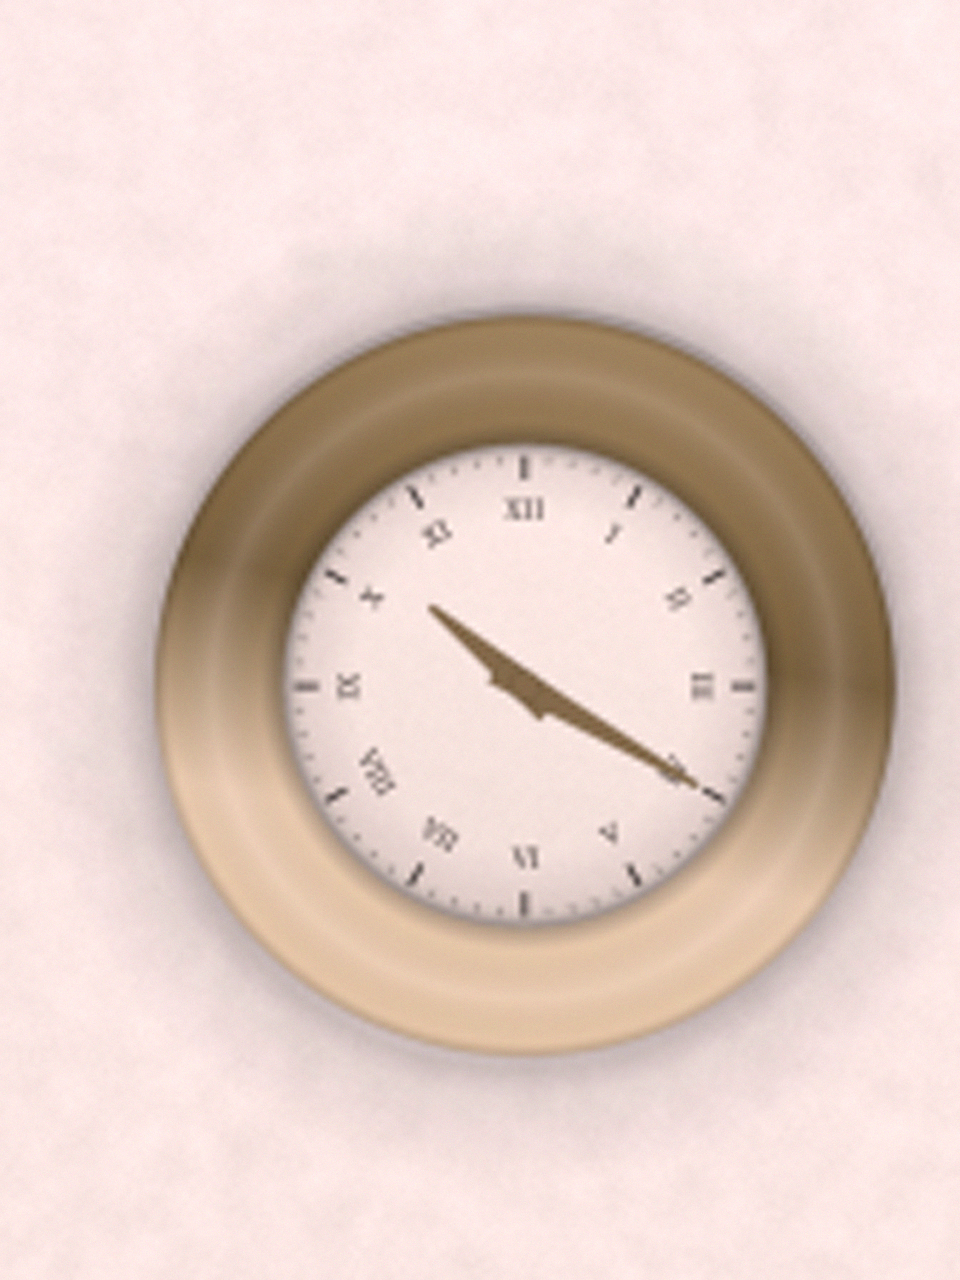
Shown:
10h20
